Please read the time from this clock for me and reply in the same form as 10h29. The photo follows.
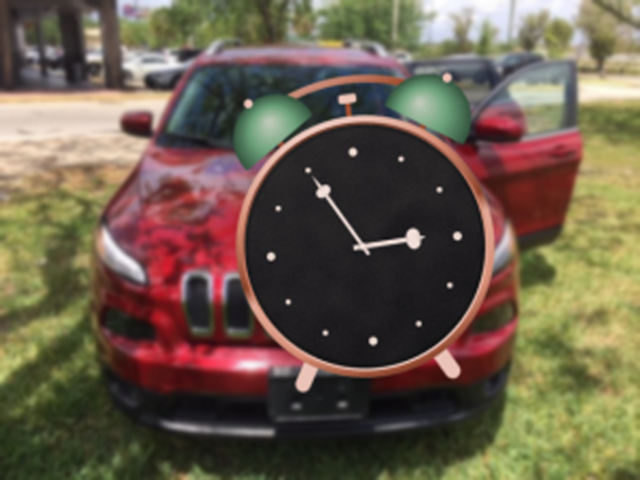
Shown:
2h55
